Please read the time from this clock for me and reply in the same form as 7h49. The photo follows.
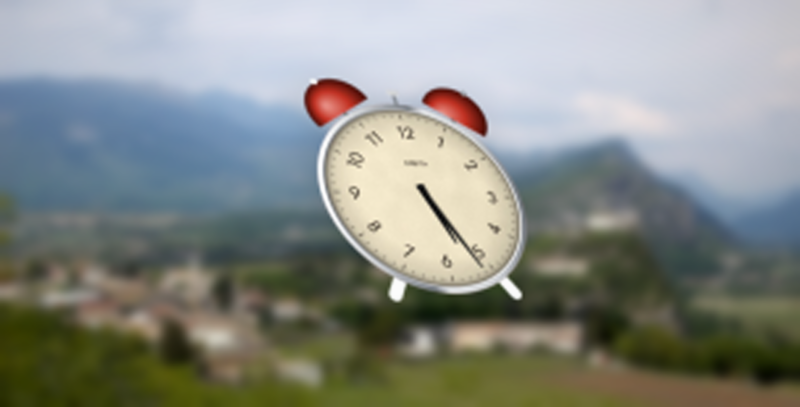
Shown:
5h26
